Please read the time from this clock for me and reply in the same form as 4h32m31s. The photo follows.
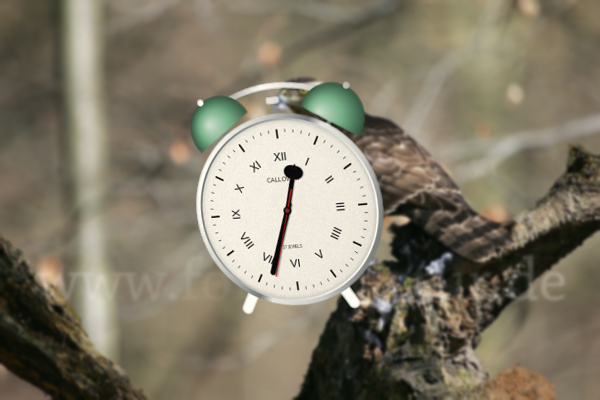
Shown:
12h33m33s
